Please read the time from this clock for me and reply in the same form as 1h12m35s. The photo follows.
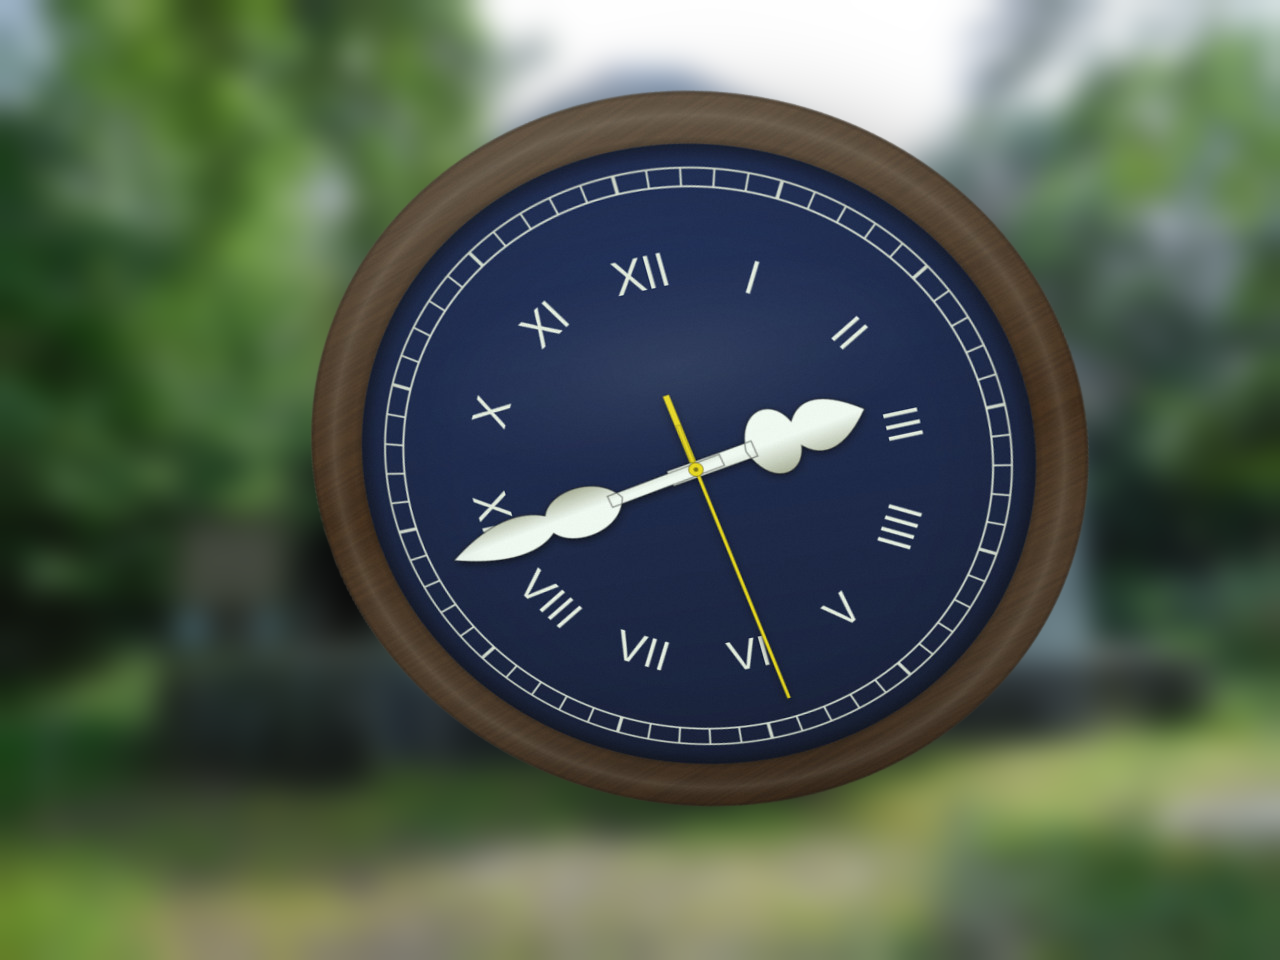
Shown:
2h43m29s
